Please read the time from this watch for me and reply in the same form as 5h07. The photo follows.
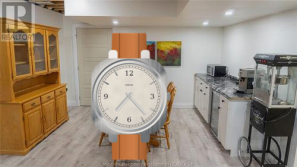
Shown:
7h23
